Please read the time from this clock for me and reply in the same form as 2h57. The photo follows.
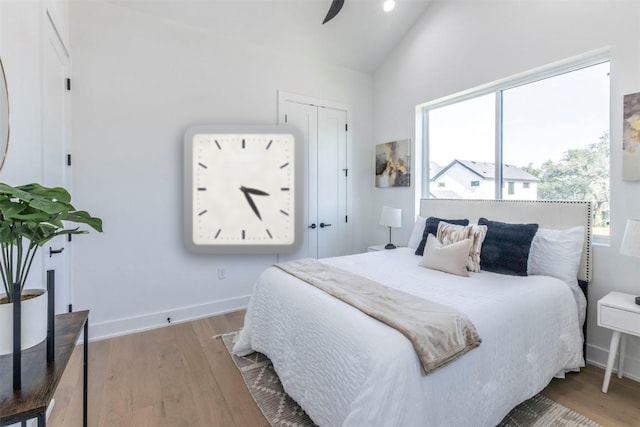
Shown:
3h25
